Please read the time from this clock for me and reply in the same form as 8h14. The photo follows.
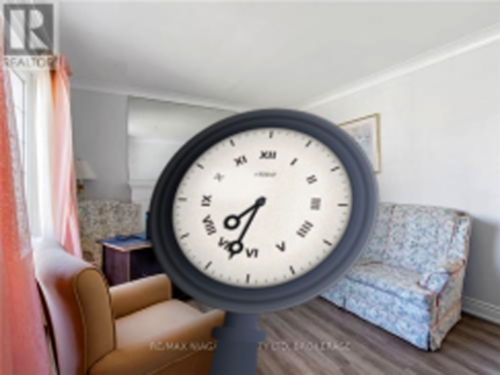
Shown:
7h33
